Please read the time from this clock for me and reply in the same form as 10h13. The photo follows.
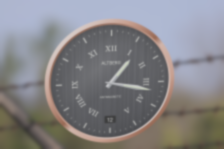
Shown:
1h17
